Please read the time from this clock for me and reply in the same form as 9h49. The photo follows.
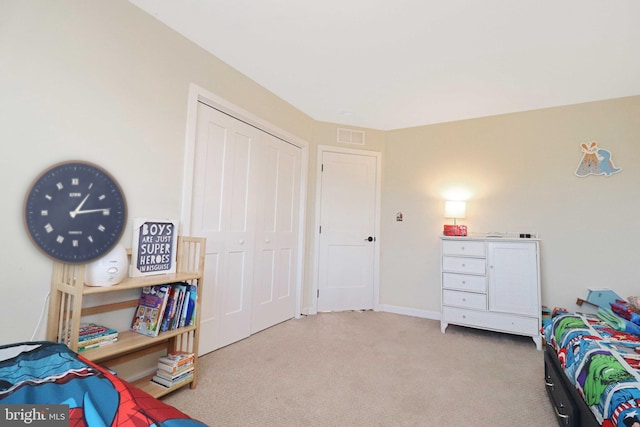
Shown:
1h14
